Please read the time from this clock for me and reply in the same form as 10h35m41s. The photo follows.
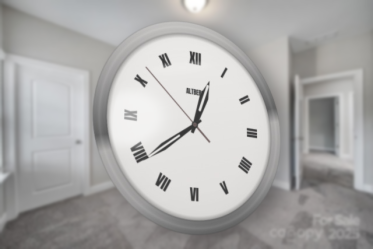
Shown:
12h38m52s
